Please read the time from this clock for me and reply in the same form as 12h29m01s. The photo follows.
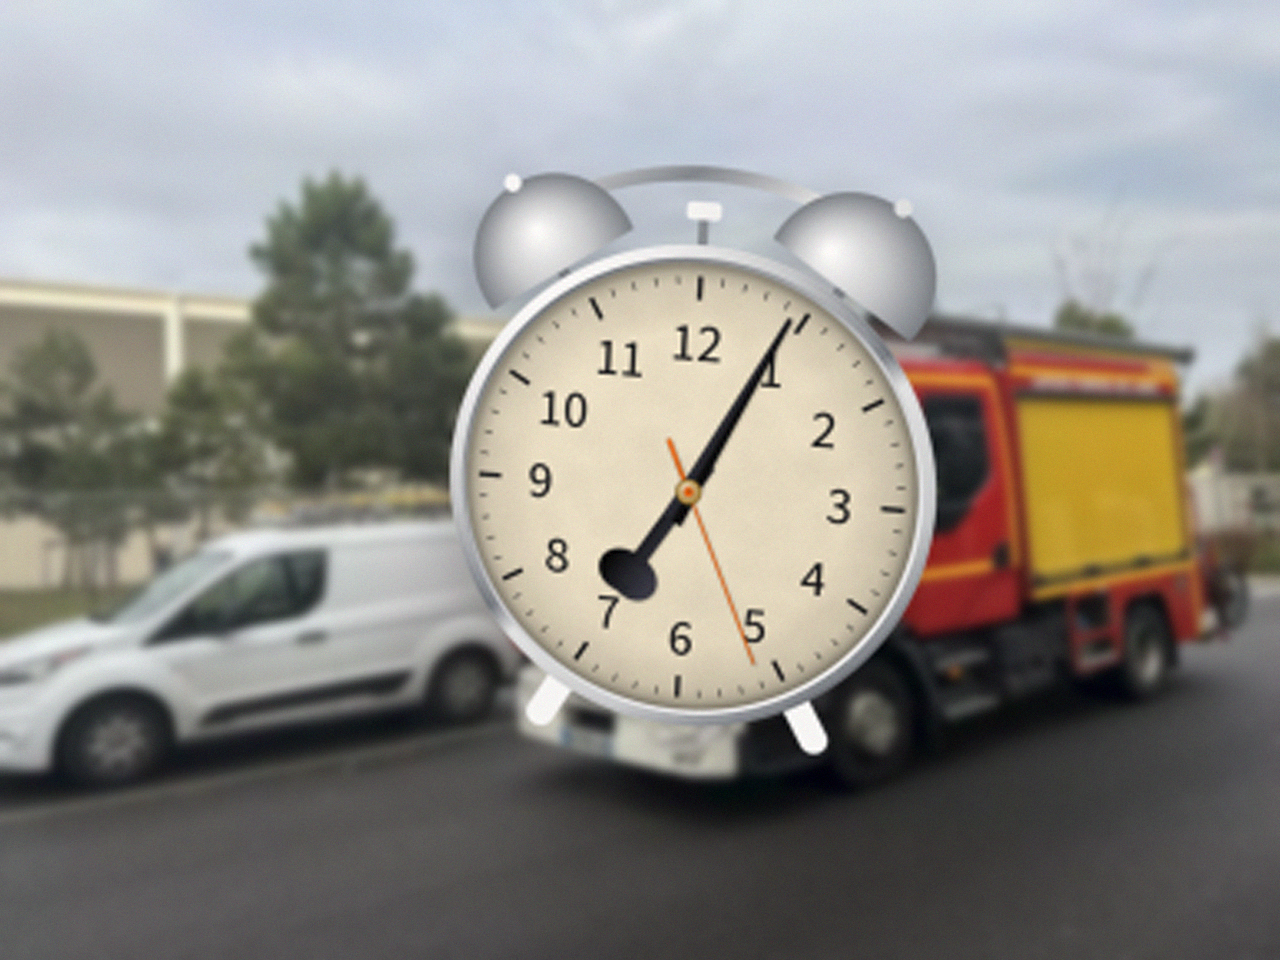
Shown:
7h04m26s
